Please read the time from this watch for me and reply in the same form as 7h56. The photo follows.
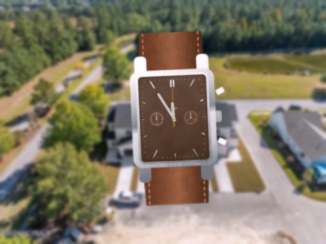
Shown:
11h55
